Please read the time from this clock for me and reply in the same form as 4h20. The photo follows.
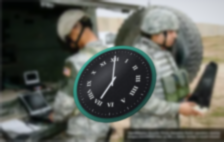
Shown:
7h00
